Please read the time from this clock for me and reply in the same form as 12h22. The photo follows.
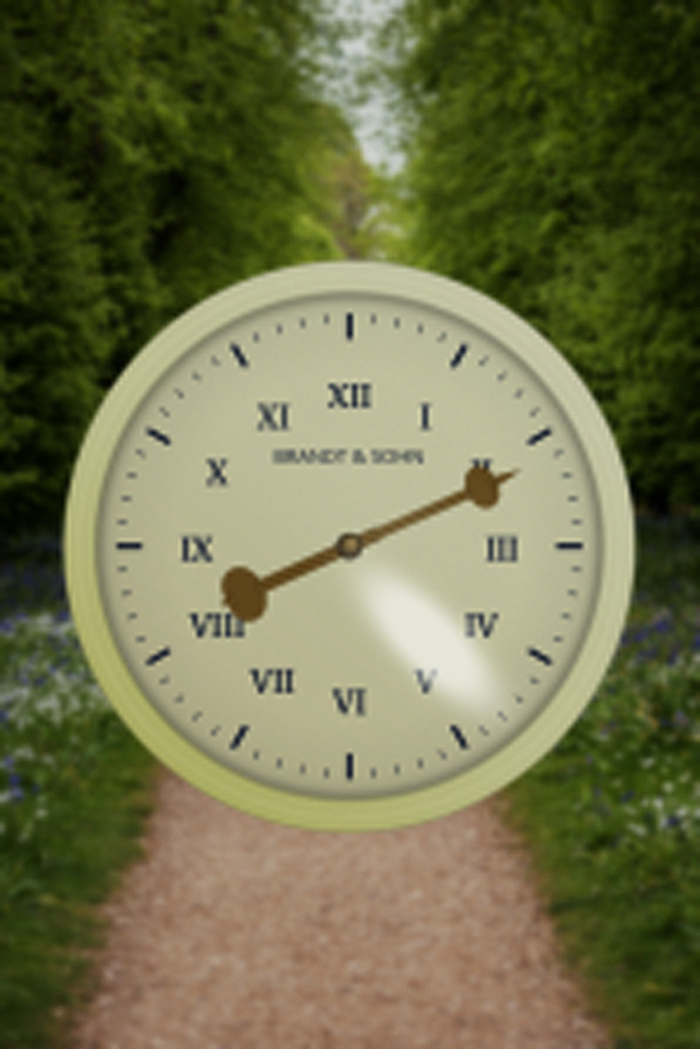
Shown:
8h11
